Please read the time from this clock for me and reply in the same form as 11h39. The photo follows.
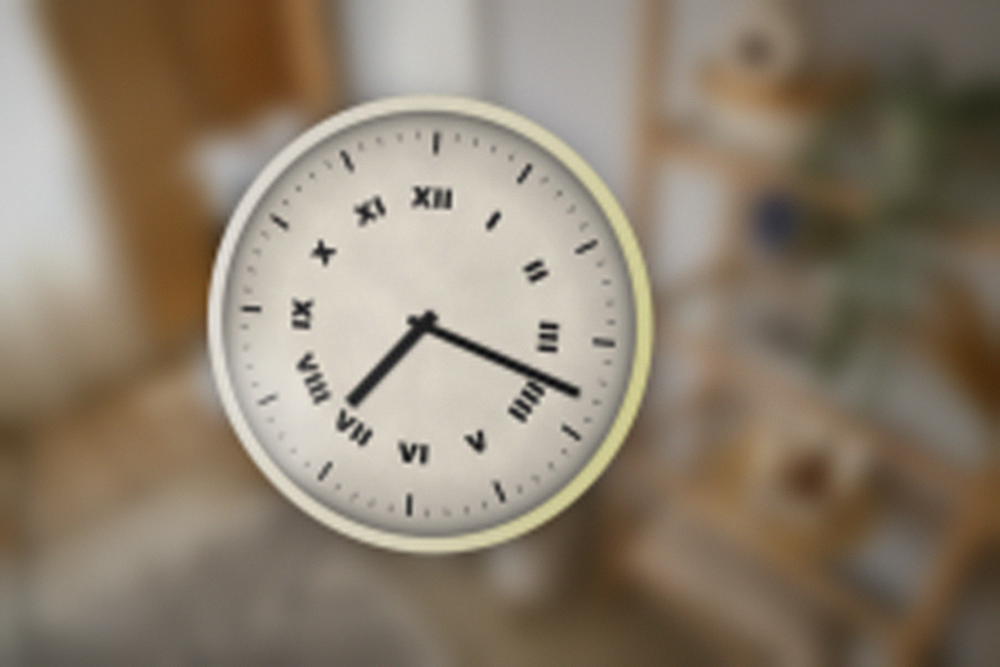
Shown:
7h18
